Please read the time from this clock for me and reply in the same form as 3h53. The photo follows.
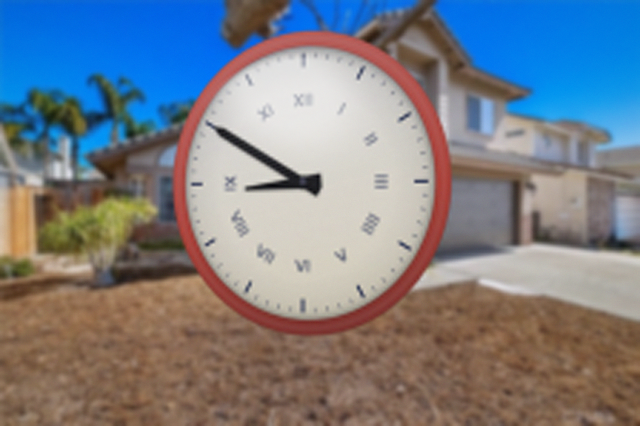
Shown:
8h50
